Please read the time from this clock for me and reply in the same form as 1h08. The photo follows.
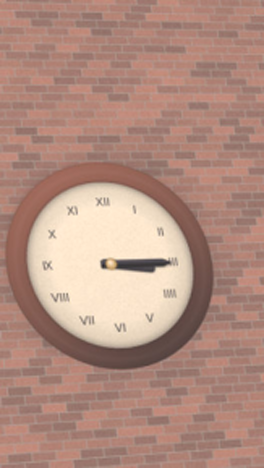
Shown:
3h15
